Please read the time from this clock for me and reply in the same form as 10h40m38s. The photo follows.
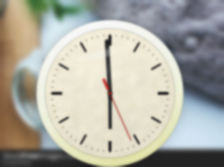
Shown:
5h59m26s
